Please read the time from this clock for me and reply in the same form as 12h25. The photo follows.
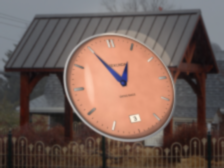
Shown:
12h55
